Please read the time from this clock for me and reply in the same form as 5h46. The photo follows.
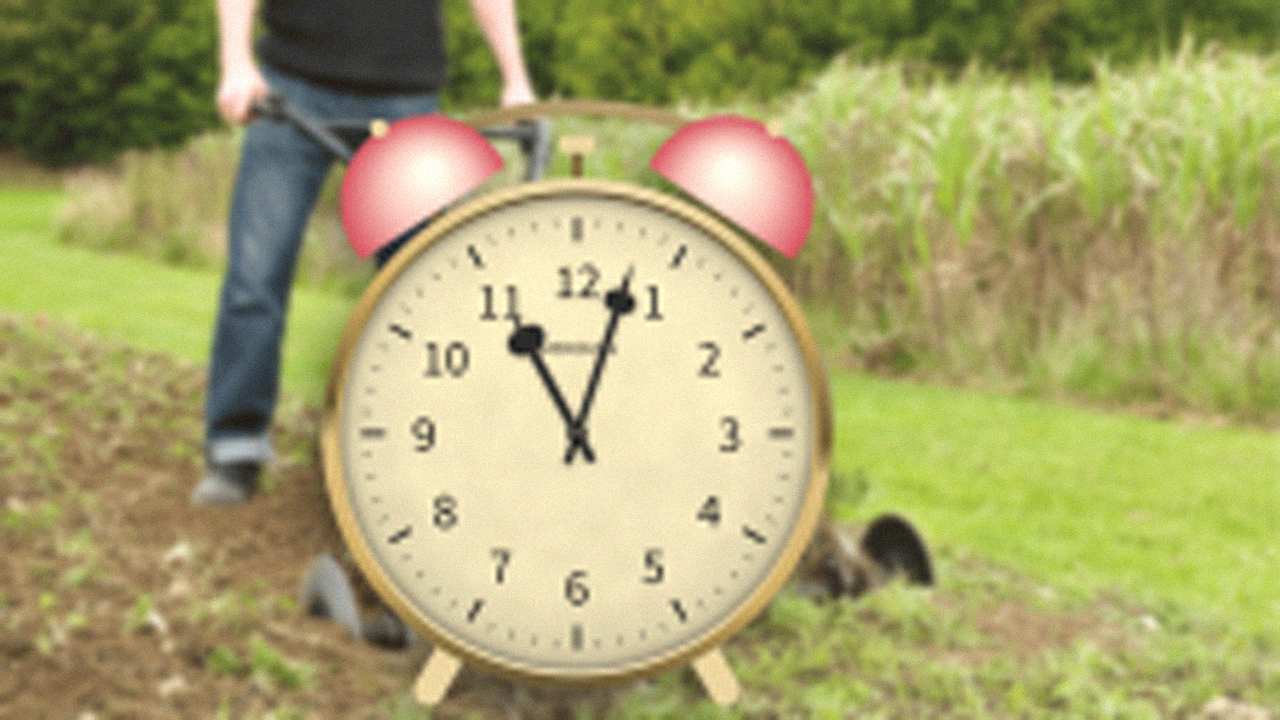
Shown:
11h03
